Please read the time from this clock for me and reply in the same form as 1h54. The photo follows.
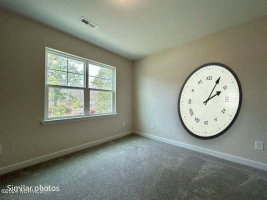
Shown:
2h05
